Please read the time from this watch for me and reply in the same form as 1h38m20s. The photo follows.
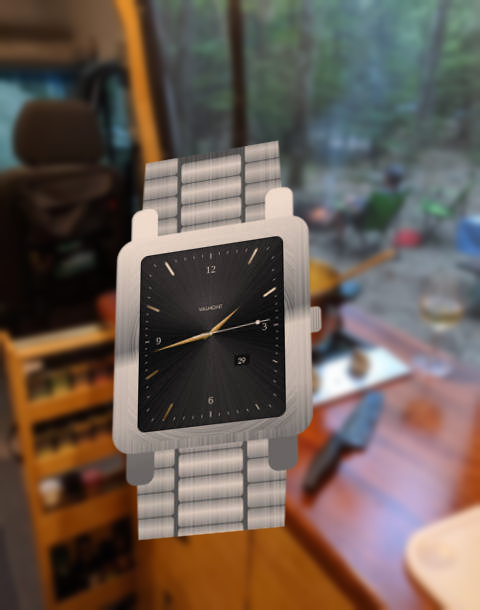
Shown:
1h43m14s
